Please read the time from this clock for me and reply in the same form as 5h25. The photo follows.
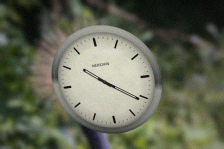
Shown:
10h21
